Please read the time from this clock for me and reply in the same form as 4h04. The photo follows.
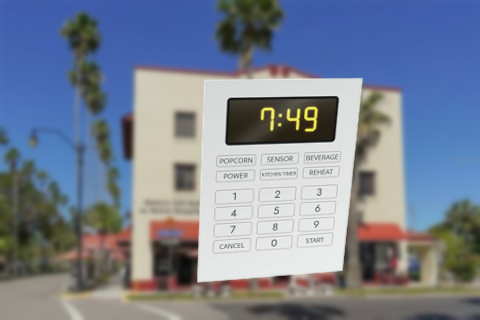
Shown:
7h49
